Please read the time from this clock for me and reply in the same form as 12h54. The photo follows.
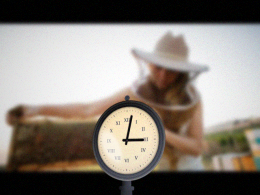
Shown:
3h02
